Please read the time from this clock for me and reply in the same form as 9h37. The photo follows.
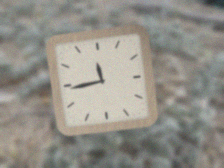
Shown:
11h44
